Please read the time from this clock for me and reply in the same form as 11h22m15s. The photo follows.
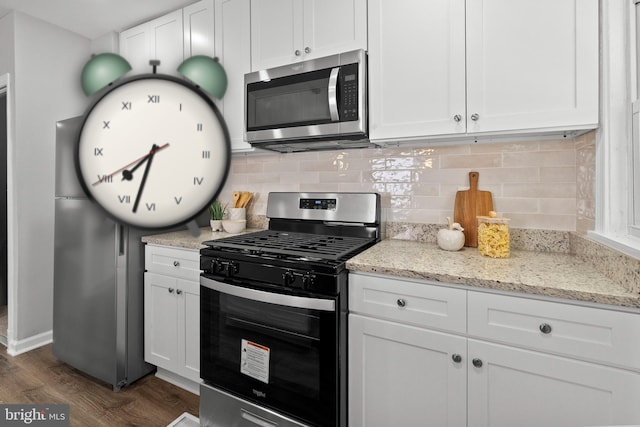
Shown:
7h32m40s
